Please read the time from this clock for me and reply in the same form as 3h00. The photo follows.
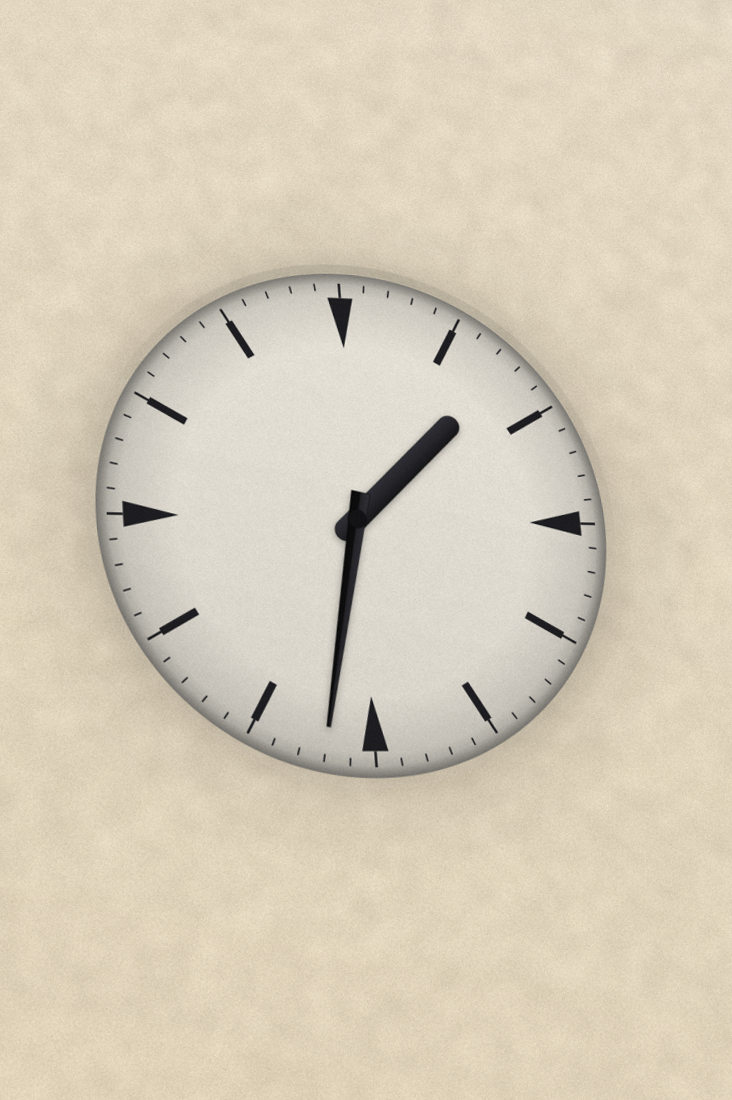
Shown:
1h32
